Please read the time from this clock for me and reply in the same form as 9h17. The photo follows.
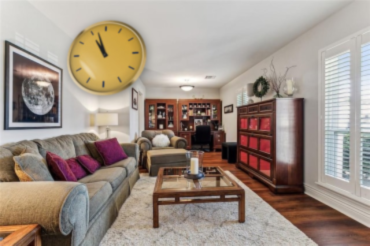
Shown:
10h57
